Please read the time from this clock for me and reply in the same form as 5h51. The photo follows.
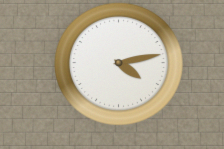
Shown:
4h13
